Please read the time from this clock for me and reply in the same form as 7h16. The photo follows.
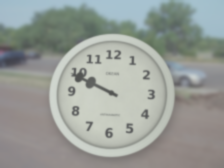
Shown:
9h49
